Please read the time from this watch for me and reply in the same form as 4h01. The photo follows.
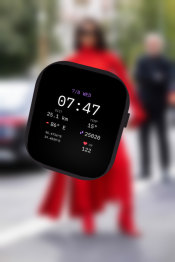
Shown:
7h47
